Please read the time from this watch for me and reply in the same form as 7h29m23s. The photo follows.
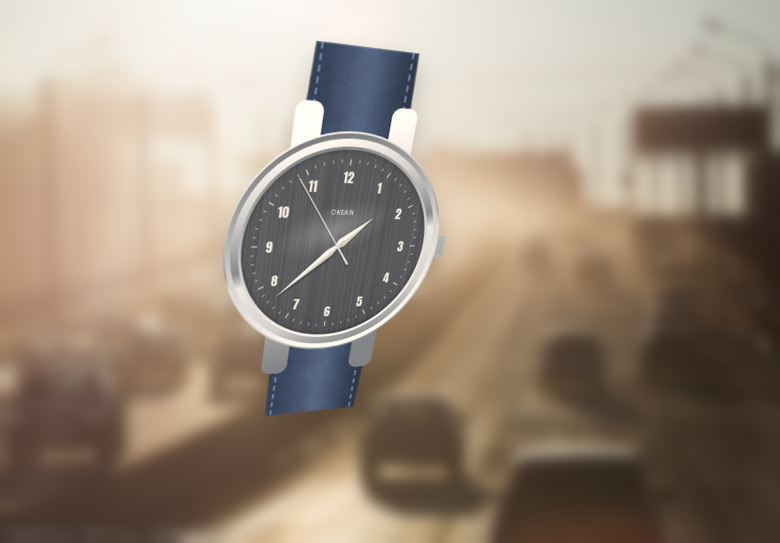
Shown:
1h37m54s
